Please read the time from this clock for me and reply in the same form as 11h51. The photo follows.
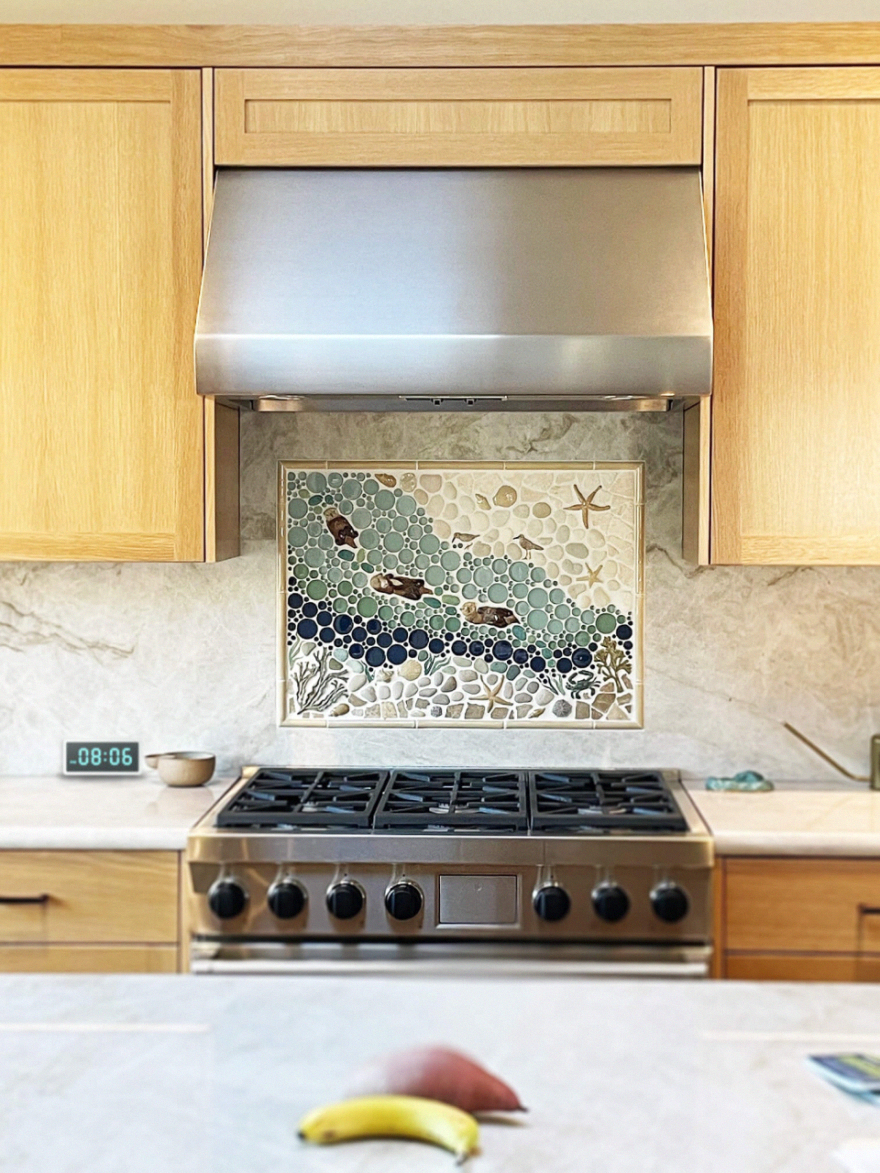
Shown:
8h06
